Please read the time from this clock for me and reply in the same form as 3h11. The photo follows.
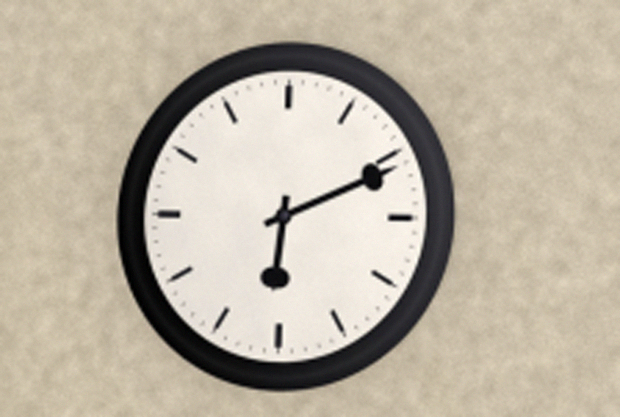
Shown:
6h11
